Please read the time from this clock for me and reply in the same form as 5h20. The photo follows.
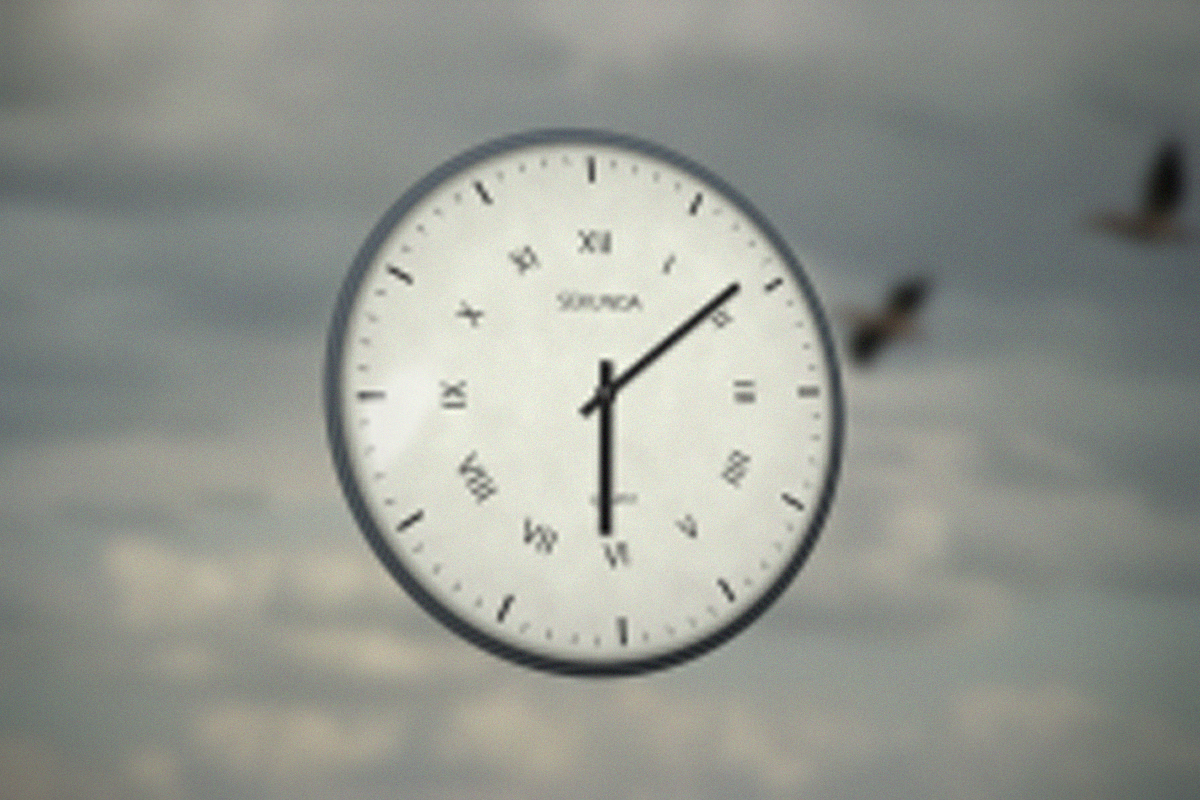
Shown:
6h09
